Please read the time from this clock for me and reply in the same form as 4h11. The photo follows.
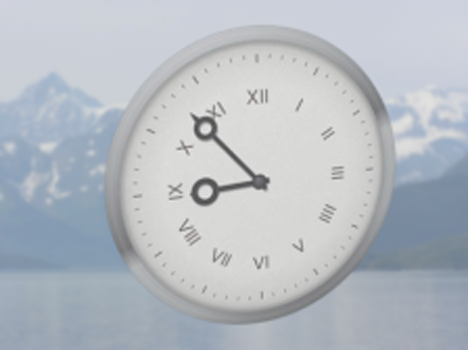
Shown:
8h53
